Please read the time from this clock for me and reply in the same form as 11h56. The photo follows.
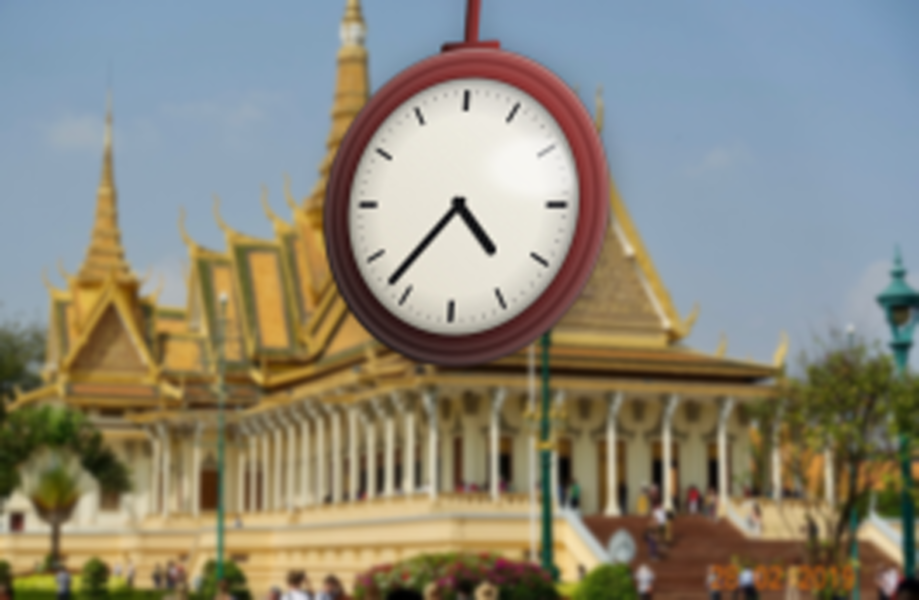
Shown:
4h37
